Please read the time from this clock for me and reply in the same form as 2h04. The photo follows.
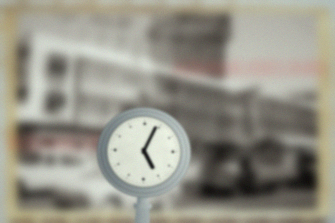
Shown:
5h04
